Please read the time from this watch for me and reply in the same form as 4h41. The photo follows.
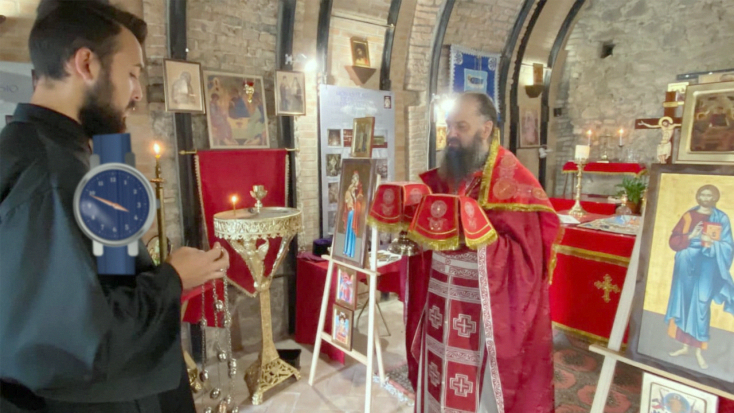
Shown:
3h49
